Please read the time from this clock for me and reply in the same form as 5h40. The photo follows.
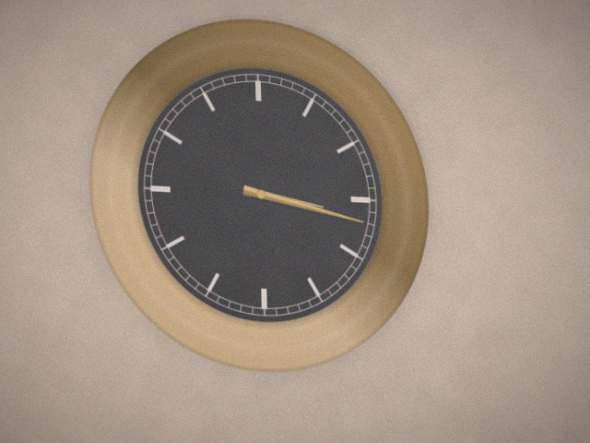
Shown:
3h17
